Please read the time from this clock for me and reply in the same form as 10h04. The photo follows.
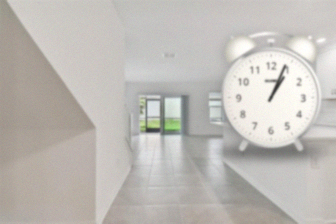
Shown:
1h04
